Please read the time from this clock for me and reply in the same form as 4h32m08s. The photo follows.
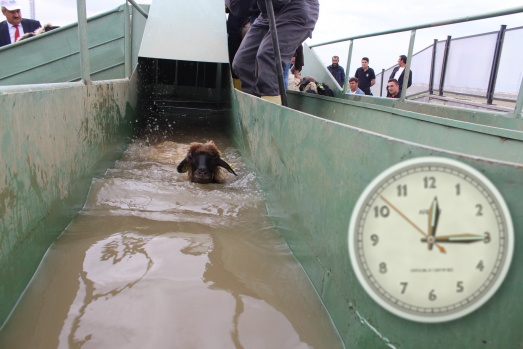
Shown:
12h14m52s
